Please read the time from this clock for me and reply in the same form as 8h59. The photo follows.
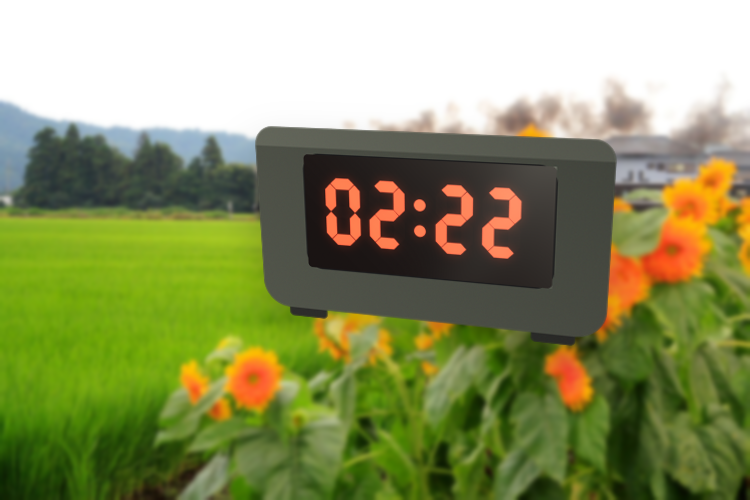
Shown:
2h22
